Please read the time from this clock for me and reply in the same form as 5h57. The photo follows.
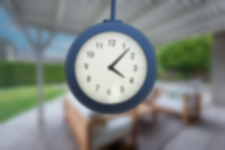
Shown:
4h07
